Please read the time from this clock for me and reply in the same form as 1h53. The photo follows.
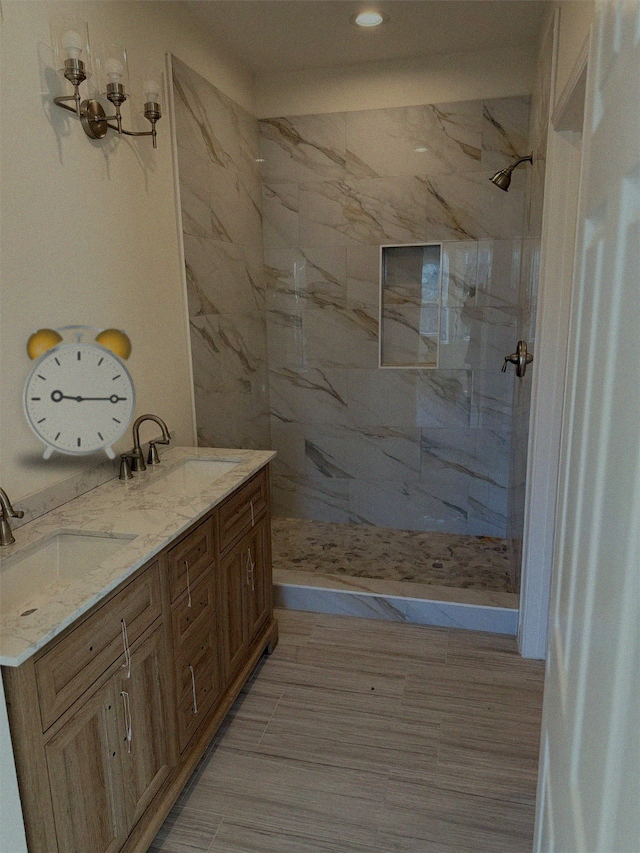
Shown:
9h15
